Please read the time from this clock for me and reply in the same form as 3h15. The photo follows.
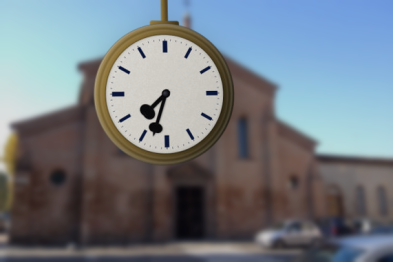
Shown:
7h33
